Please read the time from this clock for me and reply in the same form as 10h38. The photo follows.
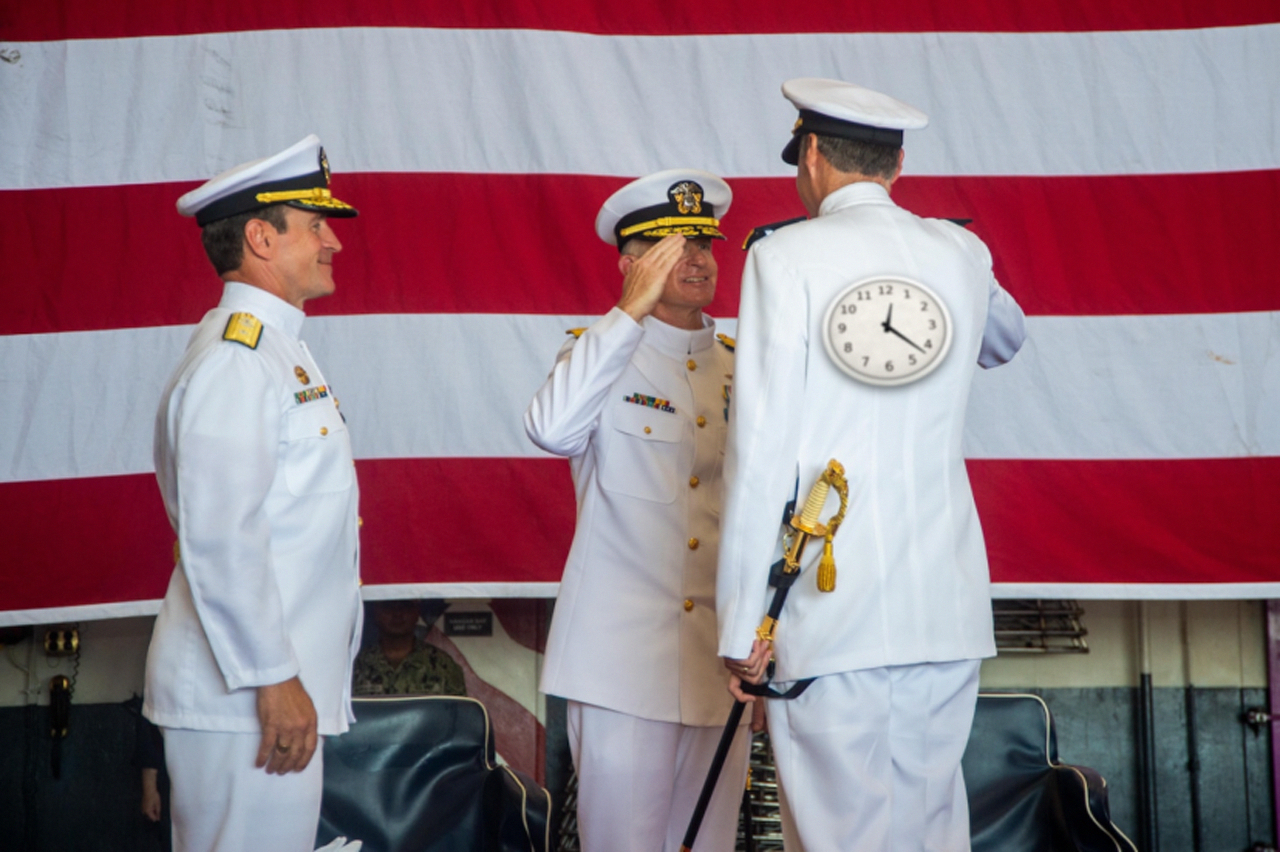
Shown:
12h22
